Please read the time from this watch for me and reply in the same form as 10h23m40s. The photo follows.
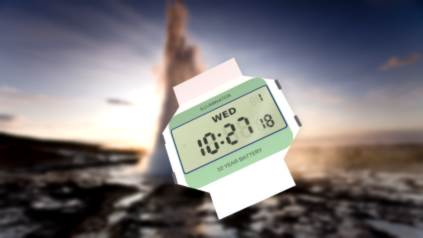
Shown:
10h27m18s
